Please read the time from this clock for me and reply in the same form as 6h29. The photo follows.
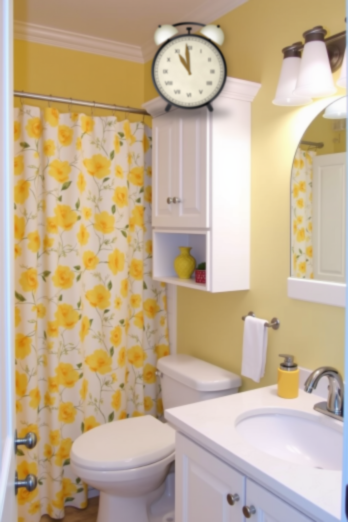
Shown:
10h59
